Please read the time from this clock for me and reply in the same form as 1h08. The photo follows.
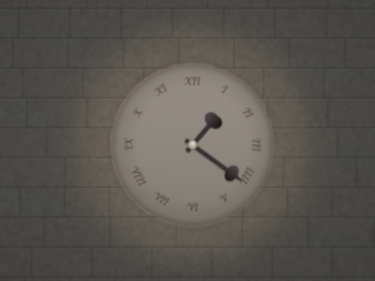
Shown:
1h21
